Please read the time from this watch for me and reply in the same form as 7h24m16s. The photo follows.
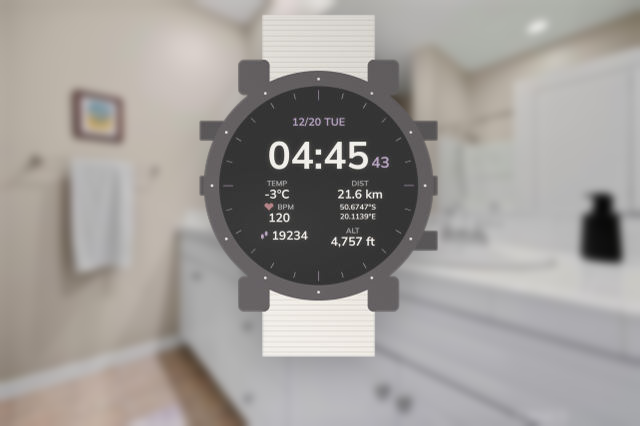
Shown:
4h45m43s
